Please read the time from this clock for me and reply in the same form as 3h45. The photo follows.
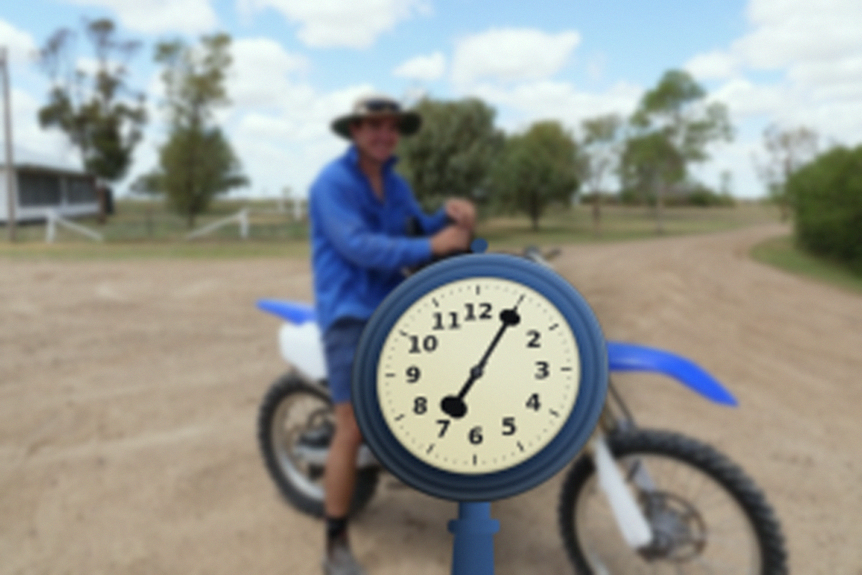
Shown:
7h05
